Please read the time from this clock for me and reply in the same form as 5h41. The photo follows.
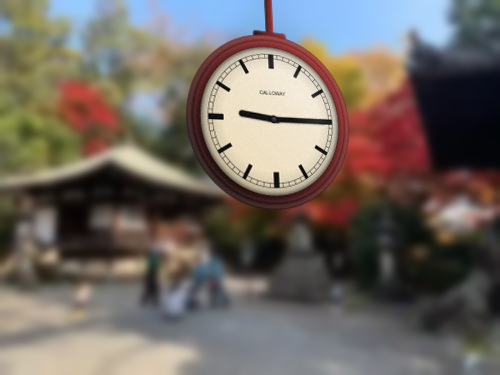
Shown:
9h15
